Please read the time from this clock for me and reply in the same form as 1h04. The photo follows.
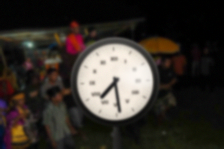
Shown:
7h29
